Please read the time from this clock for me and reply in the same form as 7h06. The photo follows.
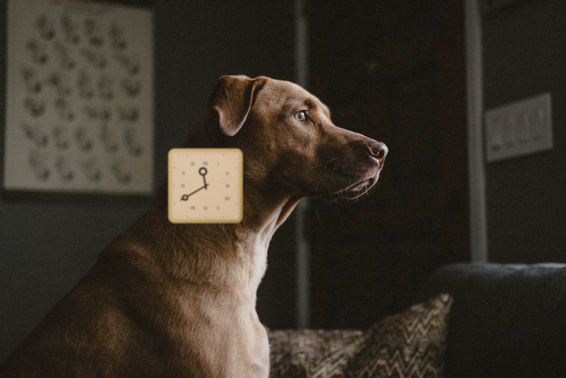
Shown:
11h40
